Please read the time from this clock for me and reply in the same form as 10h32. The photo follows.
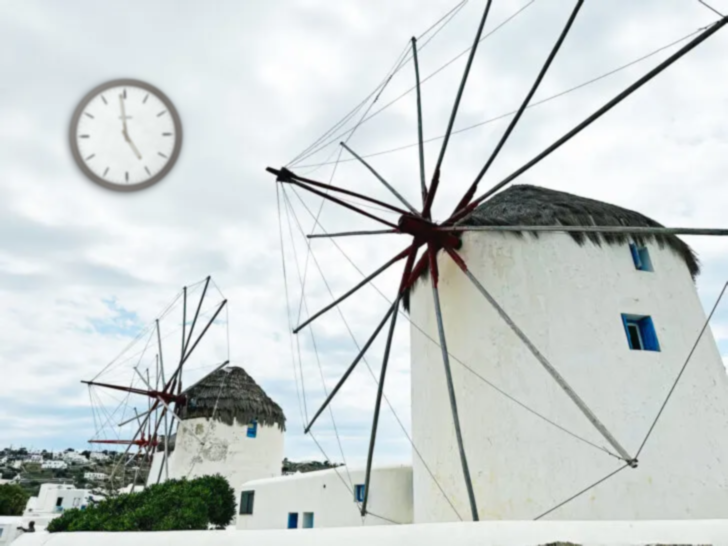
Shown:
4h59
